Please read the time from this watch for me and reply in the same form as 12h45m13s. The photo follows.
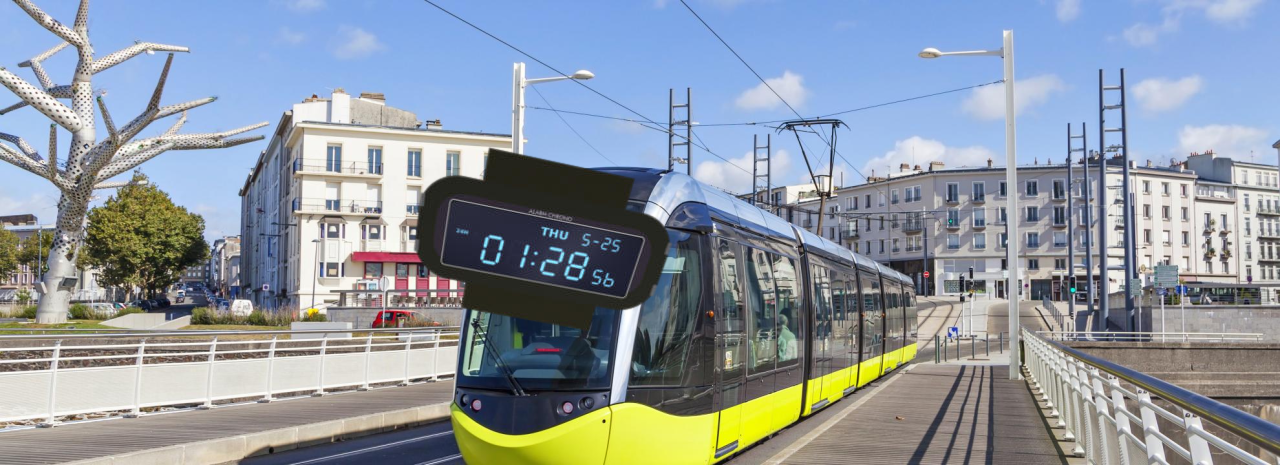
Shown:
1h28m56s
